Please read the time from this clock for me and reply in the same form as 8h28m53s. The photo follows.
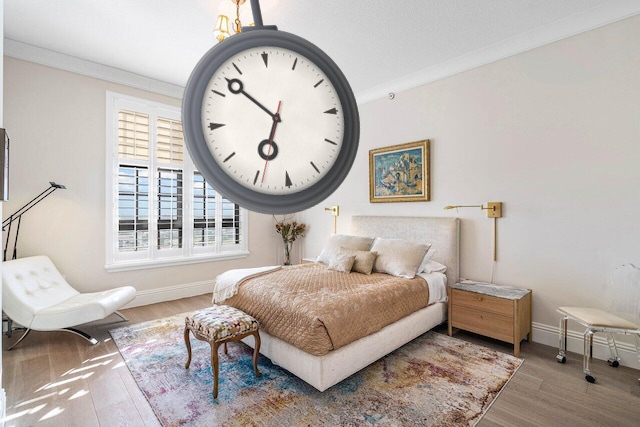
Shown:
6h52m34s
